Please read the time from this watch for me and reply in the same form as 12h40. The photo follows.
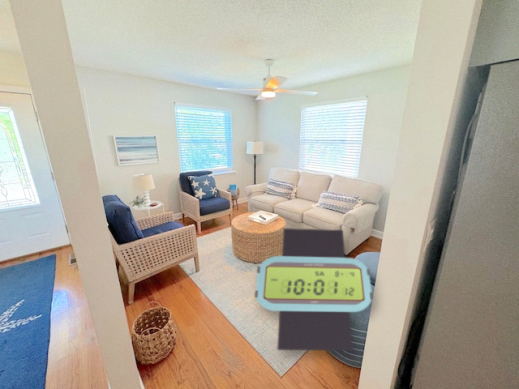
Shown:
10h01
